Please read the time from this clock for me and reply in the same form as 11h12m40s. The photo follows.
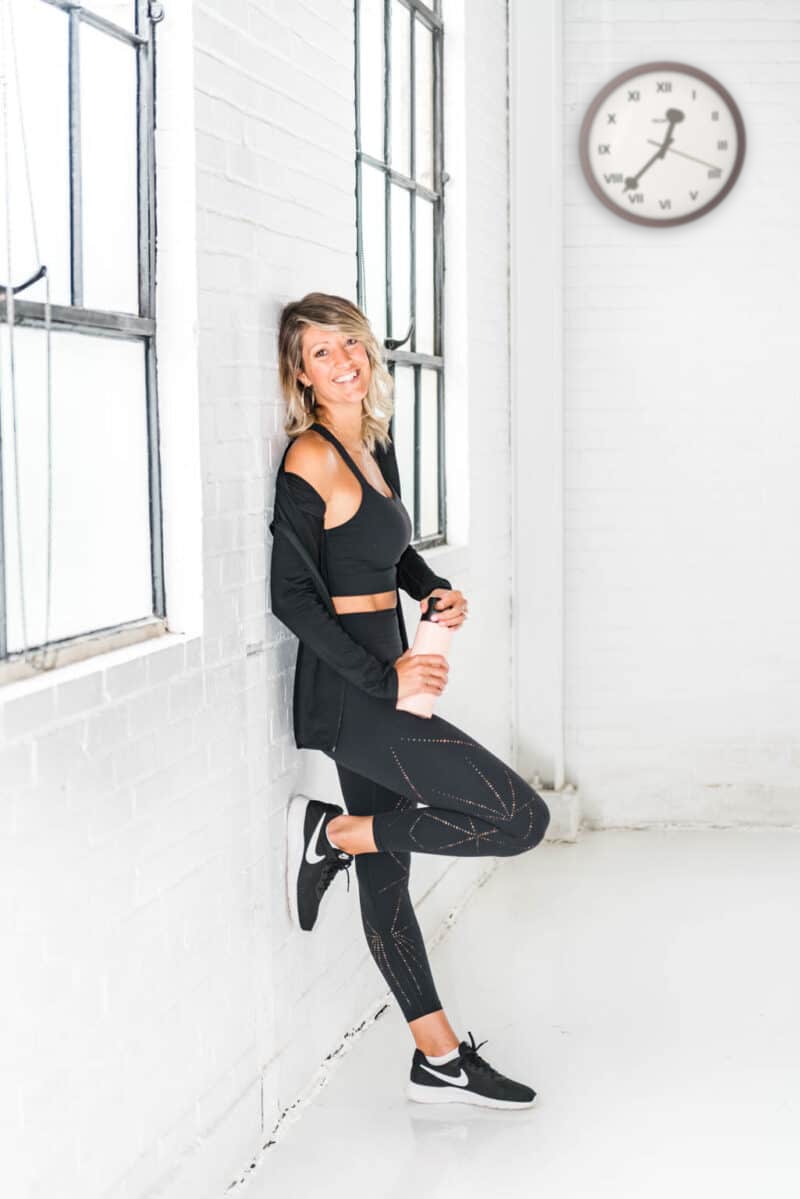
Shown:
12h37m19s
